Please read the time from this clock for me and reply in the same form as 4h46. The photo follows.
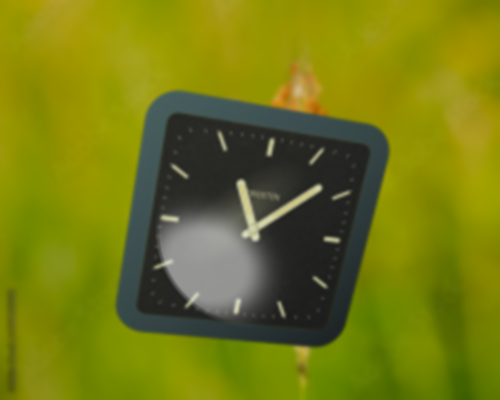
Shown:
11h08
